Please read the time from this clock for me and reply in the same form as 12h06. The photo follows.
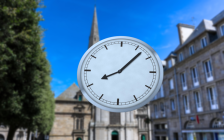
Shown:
8h07
